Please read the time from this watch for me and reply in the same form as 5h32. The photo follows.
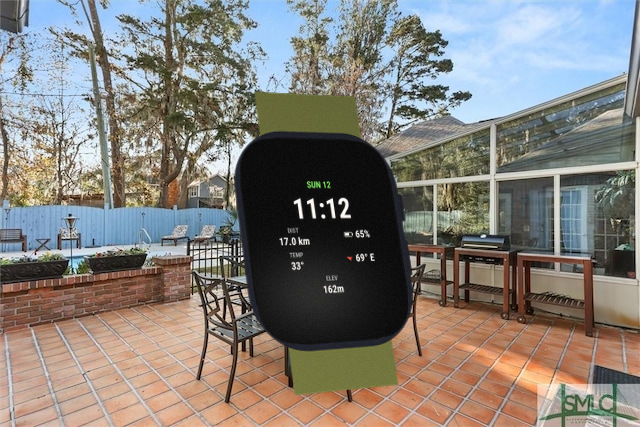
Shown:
11h12
